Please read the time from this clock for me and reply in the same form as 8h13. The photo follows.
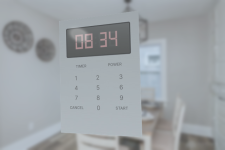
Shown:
8h34
